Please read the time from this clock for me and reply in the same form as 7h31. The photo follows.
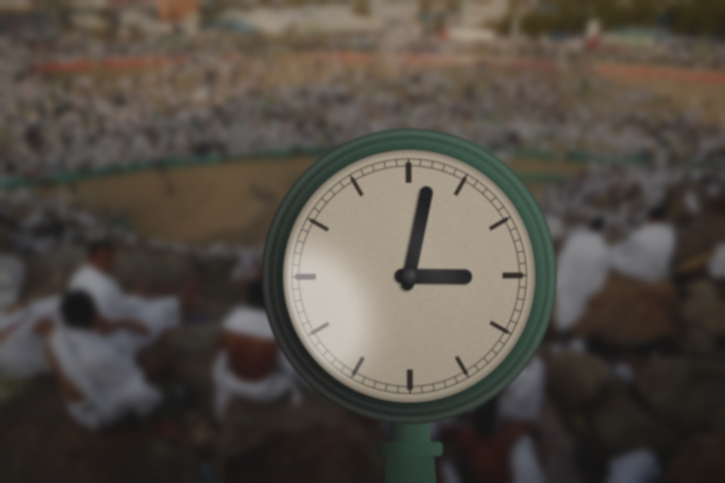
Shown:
3h02
